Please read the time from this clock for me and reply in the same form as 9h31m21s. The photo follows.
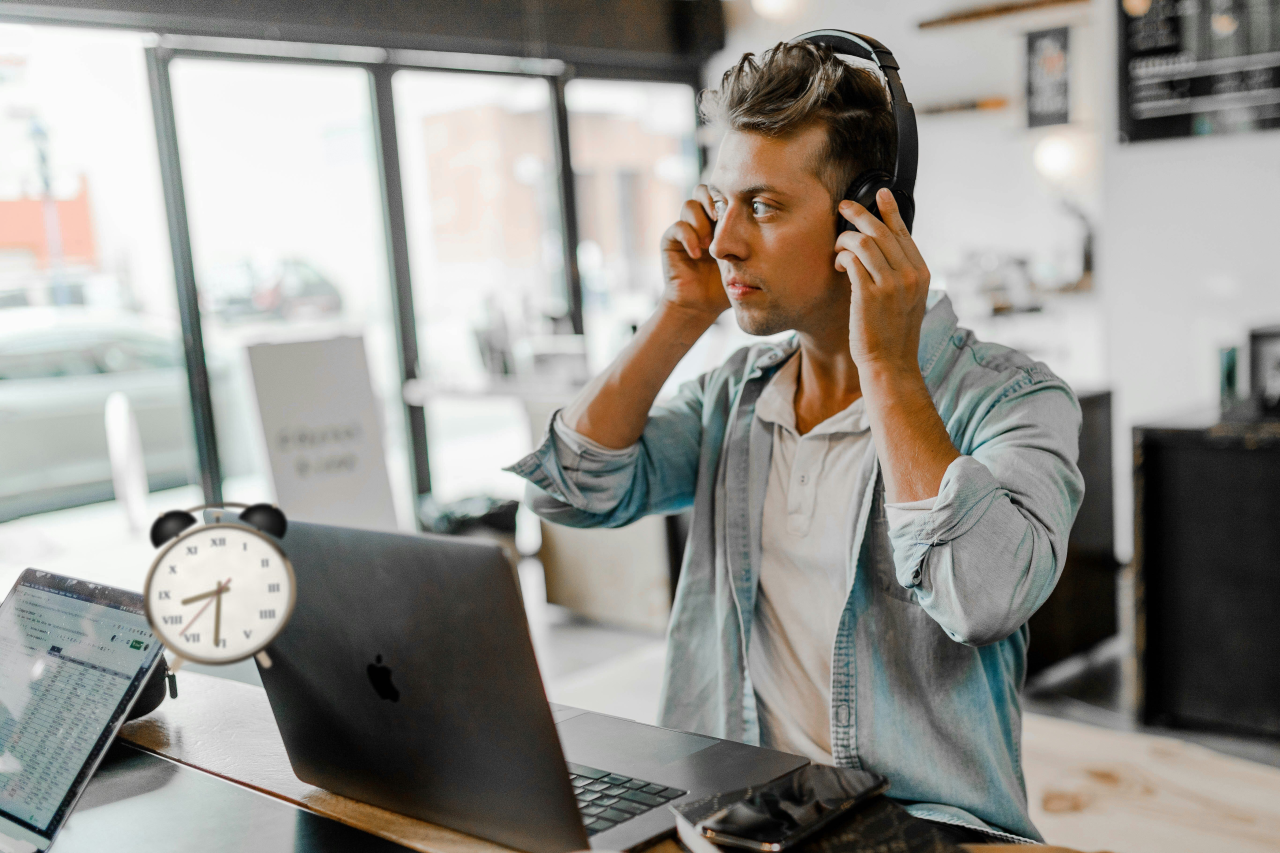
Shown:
8h30m37s
